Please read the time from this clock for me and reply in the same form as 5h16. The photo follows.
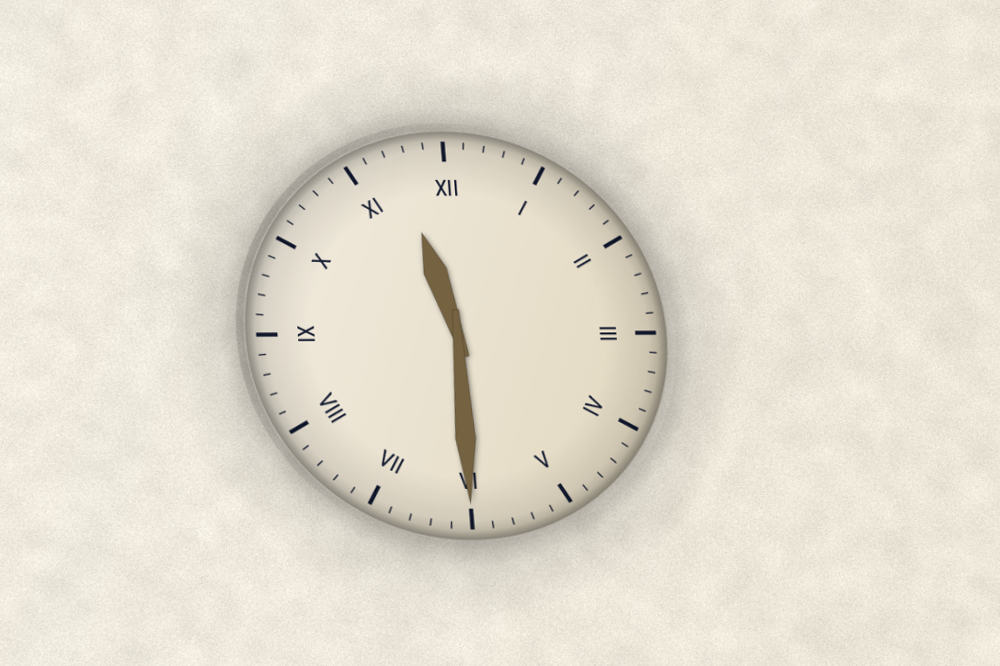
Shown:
11h30
